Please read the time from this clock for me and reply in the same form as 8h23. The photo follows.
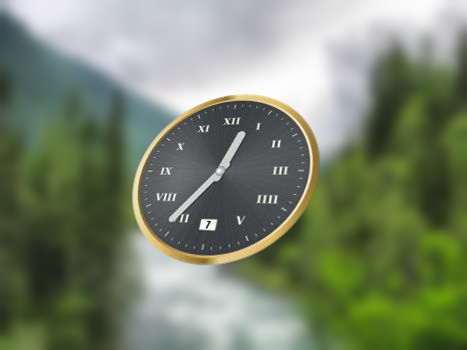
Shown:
12h36
